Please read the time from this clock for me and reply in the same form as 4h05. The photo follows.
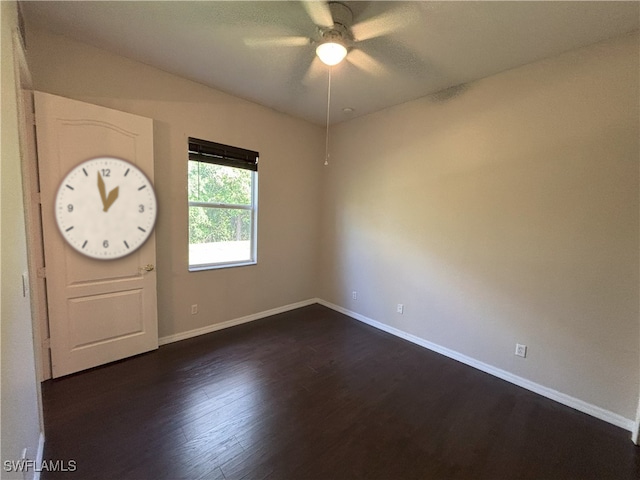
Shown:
12h58
